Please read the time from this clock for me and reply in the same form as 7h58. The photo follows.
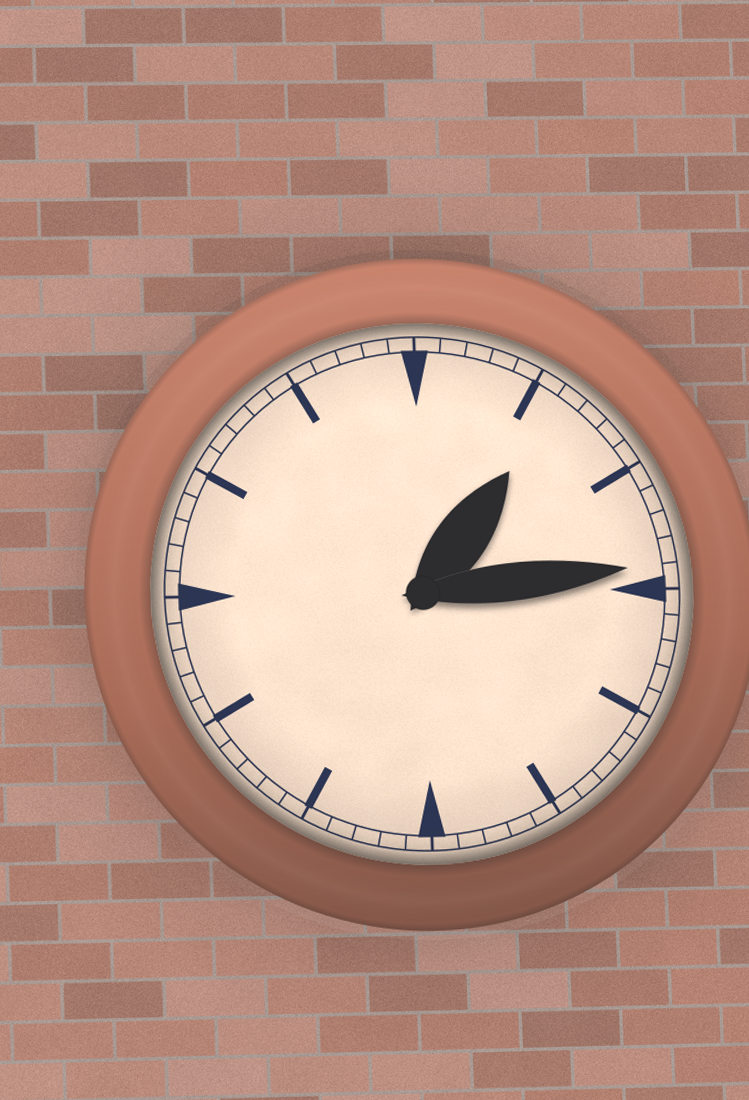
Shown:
1h14
